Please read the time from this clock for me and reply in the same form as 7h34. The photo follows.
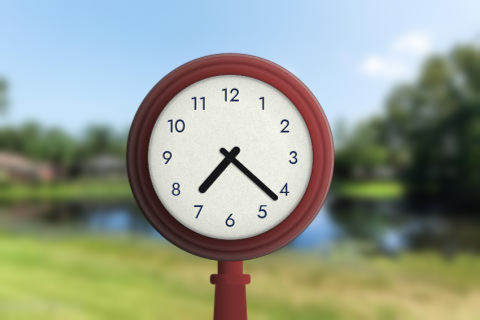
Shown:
7h22
